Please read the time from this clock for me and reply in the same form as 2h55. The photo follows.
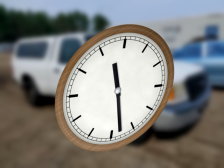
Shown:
11h28
